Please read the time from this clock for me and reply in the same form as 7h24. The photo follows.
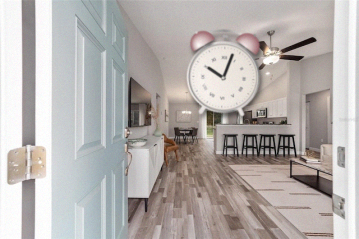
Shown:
10h03
